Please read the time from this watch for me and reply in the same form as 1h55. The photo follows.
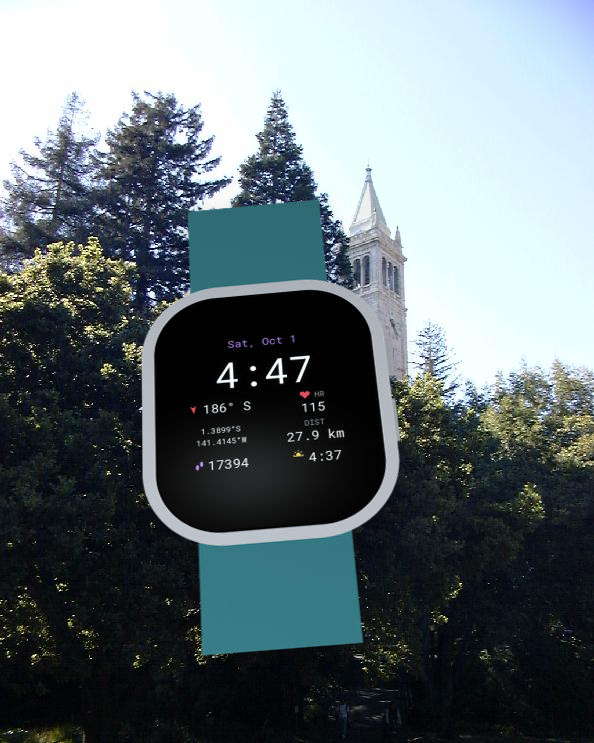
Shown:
4h47
